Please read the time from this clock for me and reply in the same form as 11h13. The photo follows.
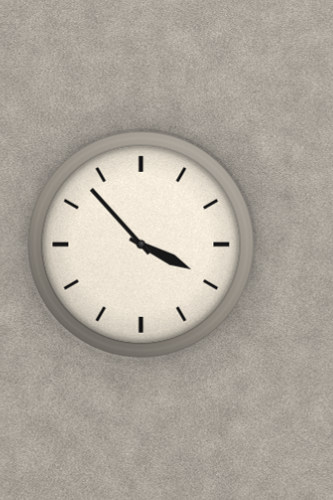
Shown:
3h53
